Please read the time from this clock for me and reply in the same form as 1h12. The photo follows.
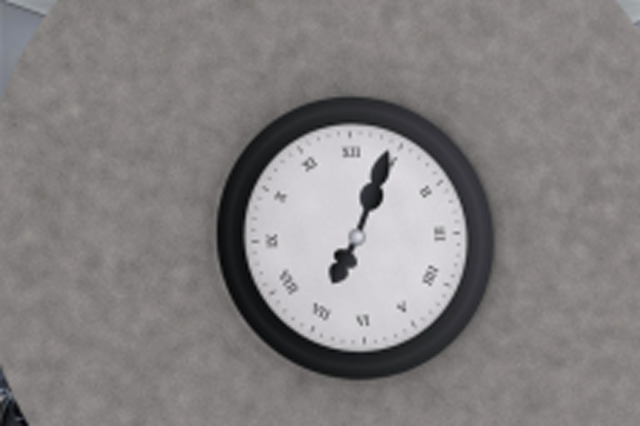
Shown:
7h04
